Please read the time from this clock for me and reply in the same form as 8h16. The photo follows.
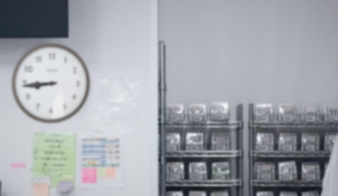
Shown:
8h44
